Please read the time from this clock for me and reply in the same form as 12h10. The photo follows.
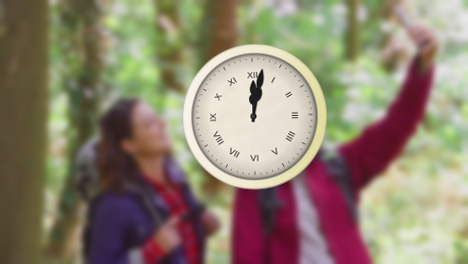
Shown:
12h02
